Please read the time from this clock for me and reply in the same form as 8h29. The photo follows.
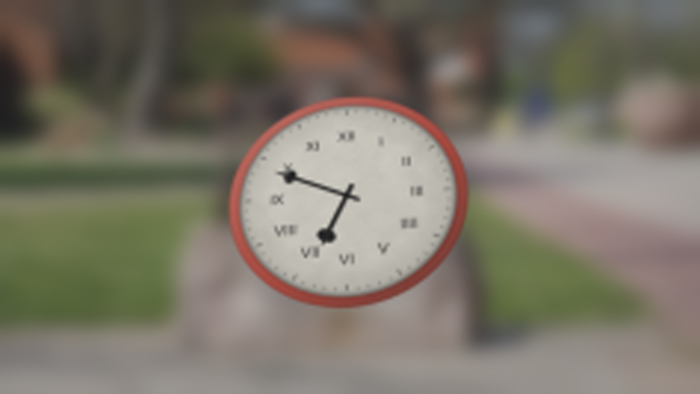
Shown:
6h49
